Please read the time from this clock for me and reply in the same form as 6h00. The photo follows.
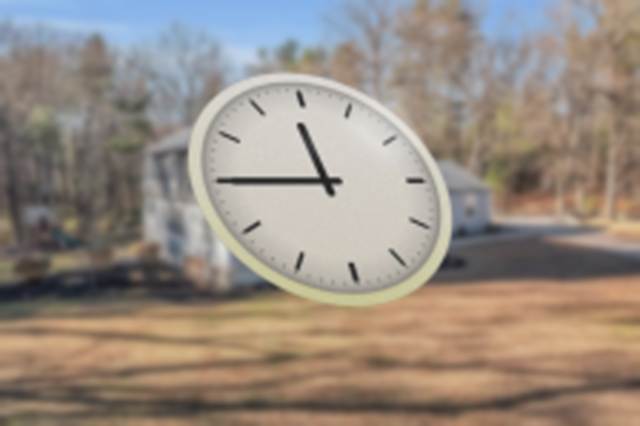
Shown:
11h45
